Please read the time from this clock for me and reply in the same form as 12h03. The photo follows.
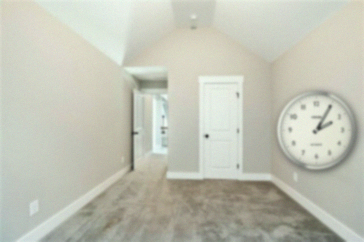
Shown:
2h05
